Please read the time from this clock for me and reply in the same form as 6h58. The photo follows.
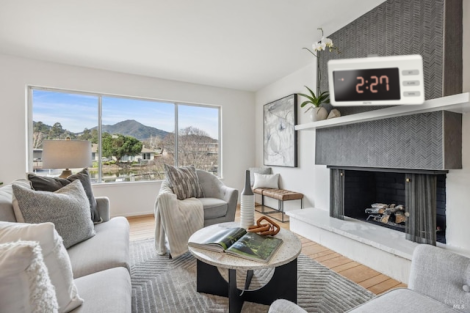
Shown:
2h27
